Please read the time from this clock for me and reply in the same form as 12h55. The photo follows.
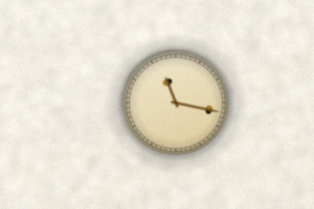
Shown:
11h17
